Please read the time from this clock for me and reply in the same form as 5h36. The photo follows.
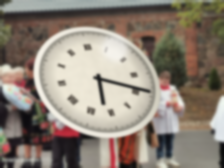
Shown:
6h19
